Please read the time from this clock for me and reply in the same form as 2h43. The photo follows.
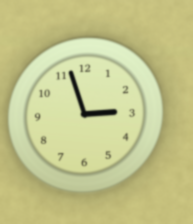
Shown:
2h57
